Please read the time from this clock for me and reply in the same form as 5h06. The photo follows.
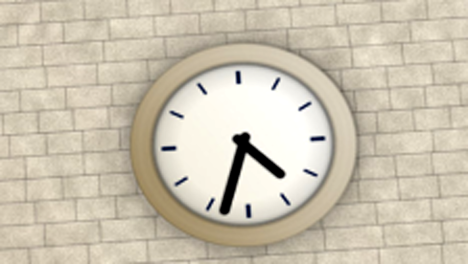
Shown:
4h33
